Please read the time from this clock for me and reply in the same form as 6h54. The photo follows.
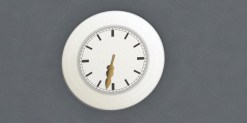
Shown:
6h32
